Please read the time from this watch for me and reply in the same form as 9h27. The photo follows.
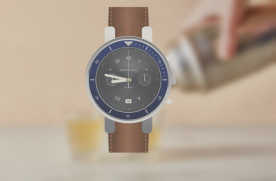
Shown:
8h47
